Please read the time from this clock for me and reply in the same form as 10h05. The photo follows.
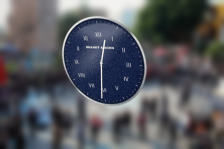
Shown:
12h31
